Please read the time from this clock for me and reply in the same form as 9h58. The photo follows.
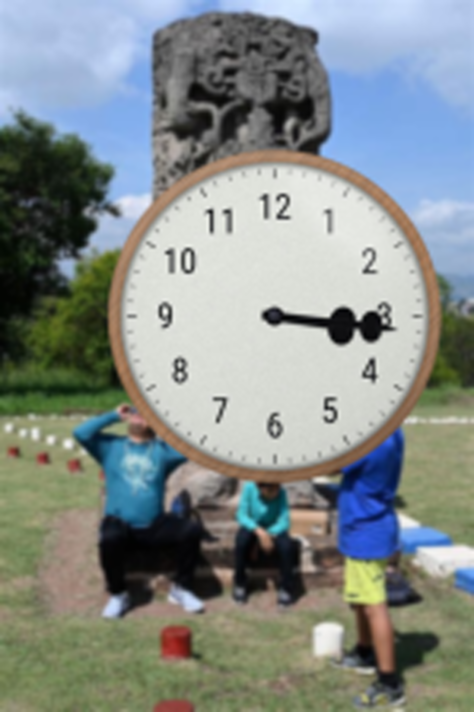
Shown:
3h16
